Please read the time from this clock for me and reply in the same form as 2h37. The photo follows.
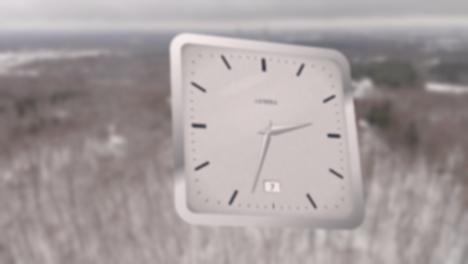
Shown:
2h33
